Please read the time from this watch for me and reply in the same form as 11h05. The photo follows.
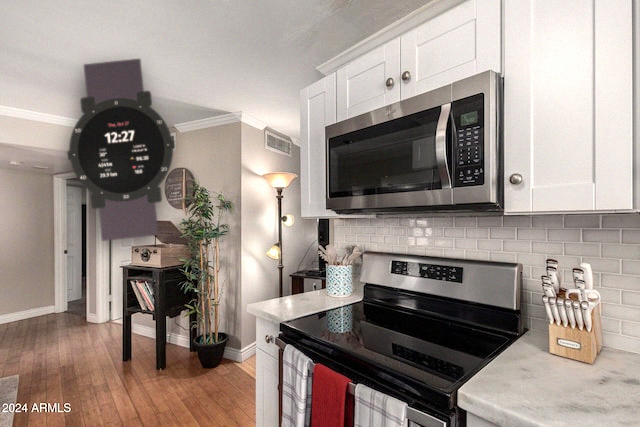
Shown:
12h27
